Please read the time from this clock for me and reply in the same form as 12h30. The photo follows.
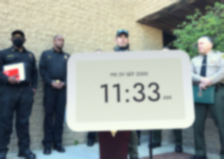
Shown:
11h33
